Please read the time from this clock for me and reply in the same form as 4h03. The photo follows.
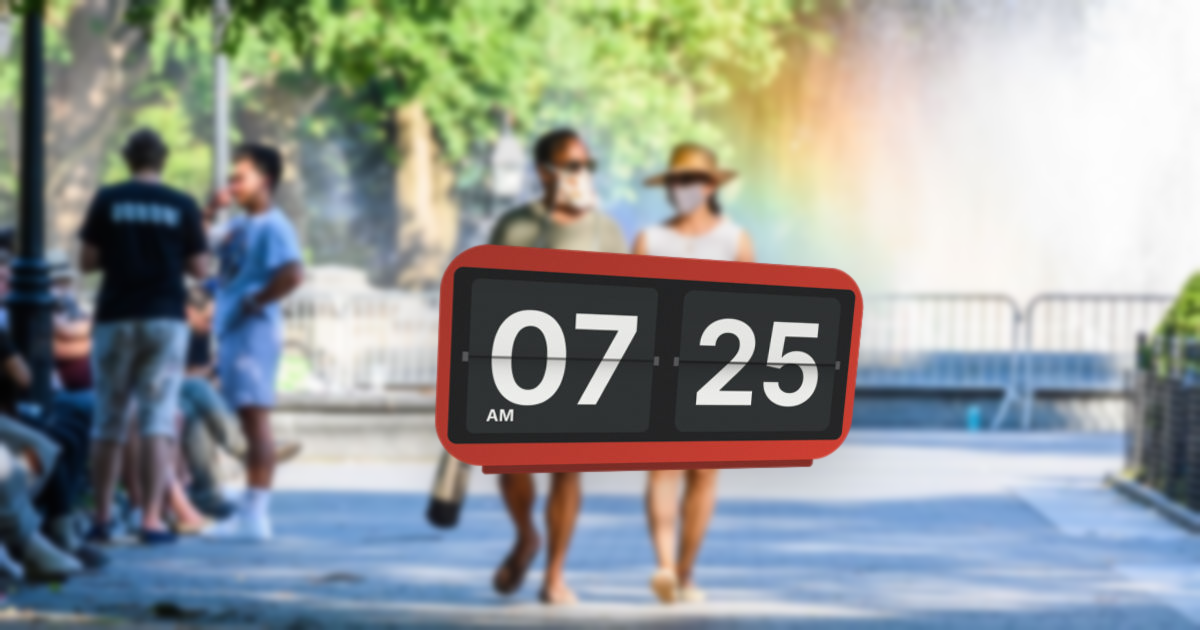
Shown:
7h25
